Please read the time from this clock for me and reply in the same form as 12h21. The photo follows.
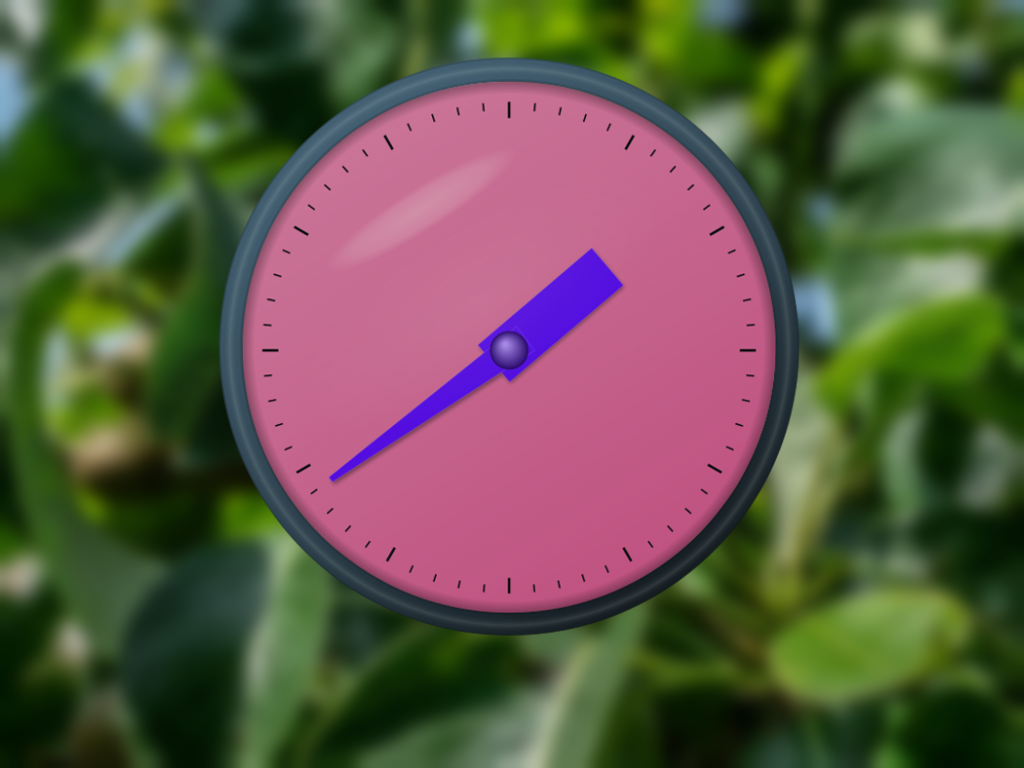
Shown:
1h39
